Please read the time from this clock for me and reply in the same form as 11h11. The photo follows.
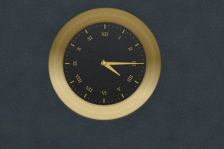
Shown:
4h15
